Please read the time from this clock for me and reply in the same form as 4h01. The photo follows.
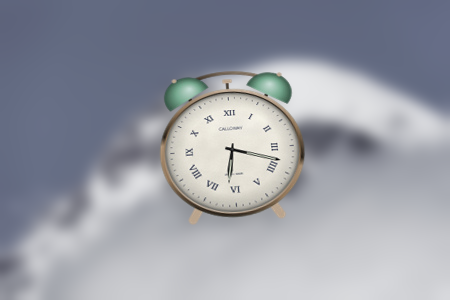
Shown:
6h18
